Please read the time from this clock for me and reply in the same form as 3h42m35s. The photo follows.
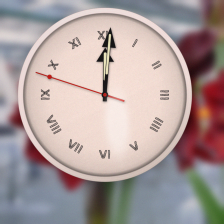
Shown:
12h00m48s
